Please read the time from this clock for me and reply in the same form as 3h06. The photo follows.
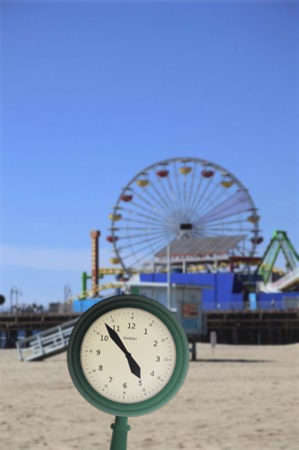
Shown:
4h53
